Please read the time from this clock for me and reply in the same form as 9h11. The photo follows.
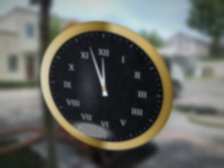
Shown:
11h57
